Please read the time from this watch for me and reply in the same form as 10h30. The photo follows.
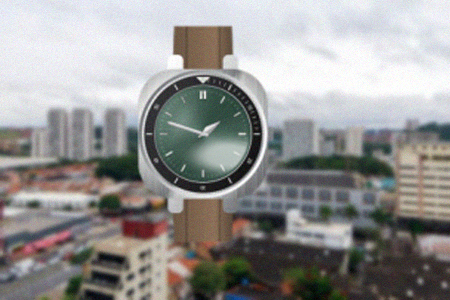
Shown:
1h48
